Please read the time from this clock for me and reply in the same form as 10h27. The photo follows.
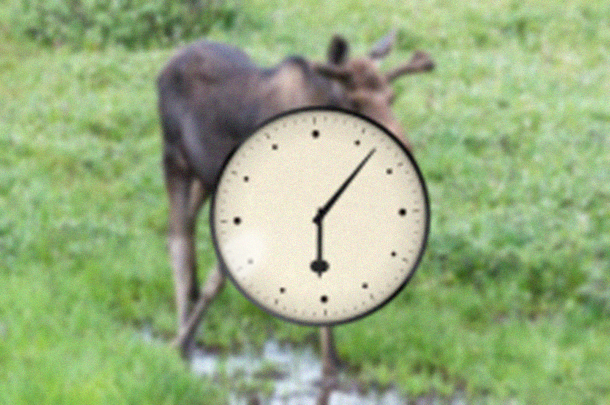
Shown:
6h07
